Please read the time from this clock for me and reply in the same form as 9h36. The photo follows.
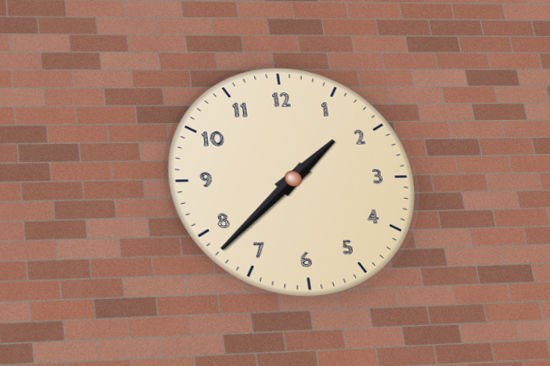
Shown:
1h38
